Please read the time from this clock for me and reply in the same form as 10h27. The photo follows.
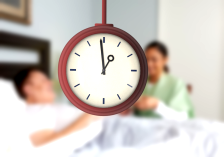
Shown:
12h59
